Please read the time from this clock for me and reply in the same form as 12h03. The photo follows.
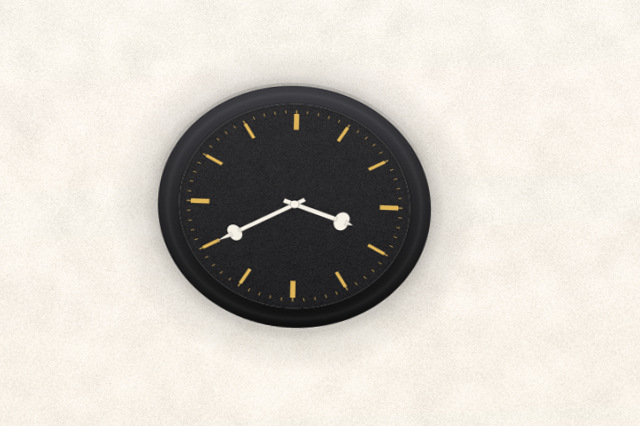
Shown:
3h40
